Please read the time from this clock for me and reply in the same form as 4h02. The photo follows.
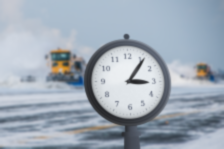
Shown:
3h06
